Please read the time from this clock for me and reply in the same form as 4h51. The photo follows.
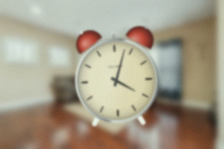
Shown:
4h03
